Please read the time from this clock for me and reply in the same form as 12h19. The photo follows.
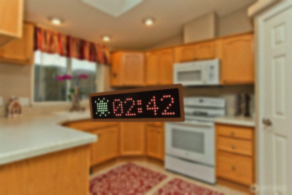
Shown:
2h42
